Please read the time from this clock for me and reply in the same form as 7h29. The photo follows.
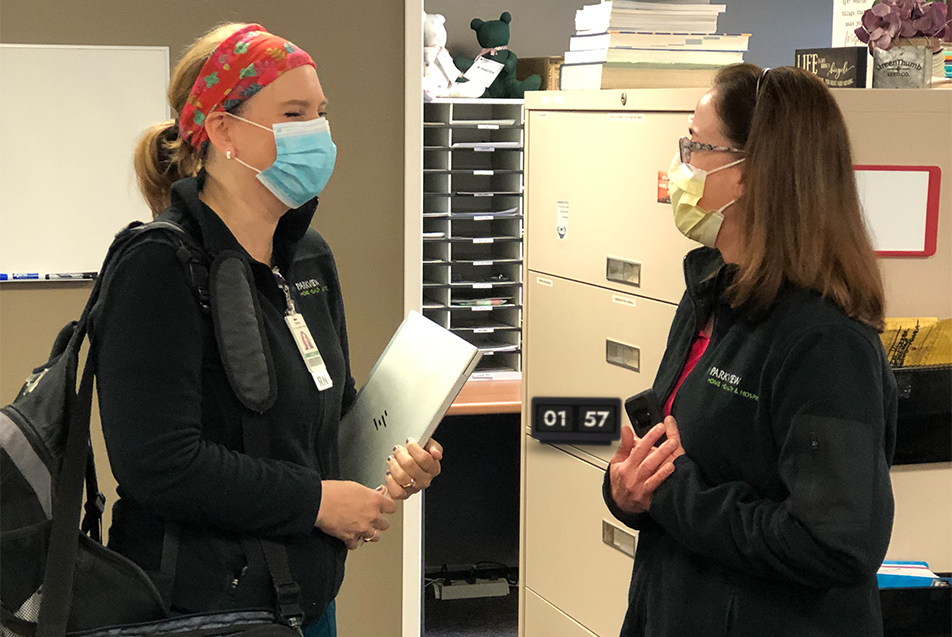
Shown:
1h57
